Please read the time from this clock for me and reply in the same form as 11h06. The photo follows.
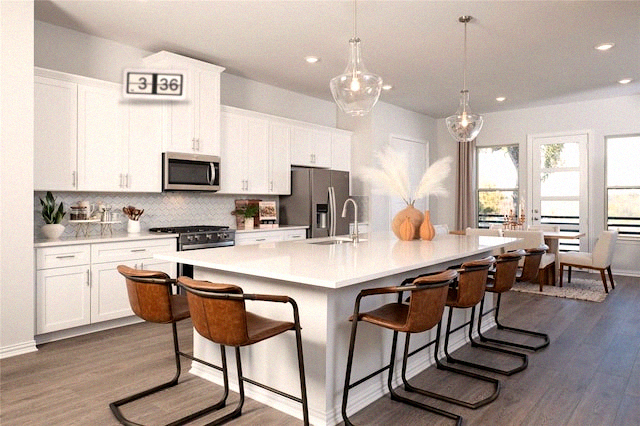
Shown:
3h36
